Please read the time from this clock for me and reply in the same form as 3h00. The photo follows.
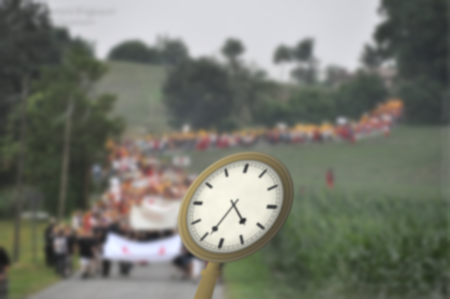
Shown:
4h34
